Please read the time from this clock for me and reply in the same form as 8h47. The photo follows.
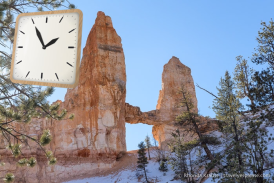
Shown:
1h55
